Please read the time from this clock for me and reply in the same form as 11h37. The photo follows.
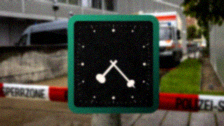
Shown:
7h23
